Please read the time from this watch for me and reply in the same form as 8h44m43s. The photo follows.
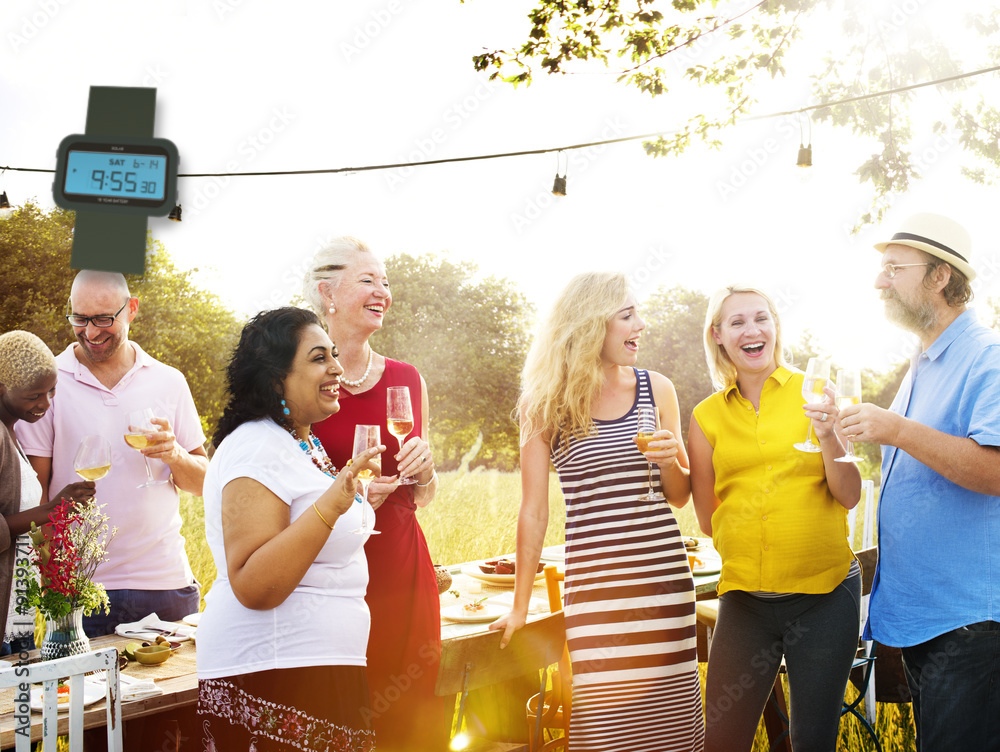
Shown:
9h55m30s
